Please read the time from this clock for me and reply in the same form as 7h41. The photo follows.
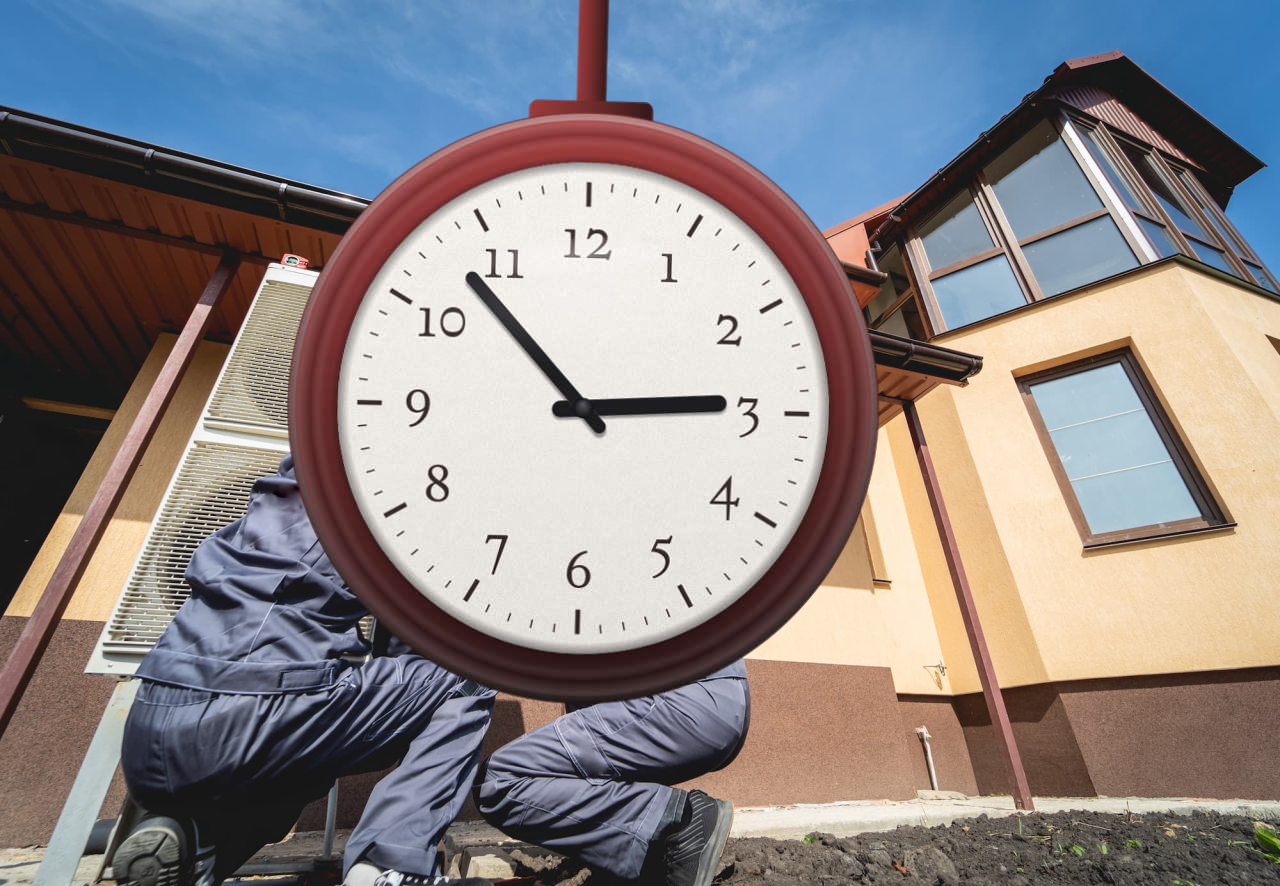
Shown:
2h53
